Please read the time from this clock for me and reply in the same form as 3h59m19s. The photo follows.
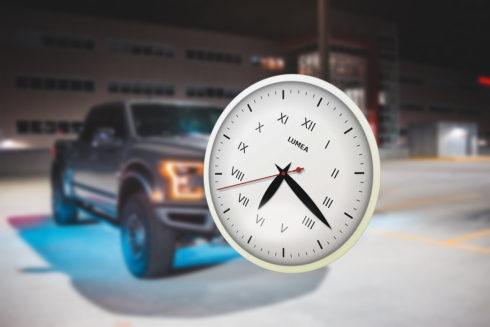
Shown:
6h17m38s
